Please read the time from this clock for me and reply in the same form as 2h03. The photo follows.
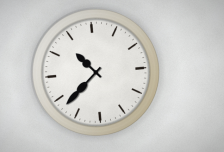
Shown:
10h38
